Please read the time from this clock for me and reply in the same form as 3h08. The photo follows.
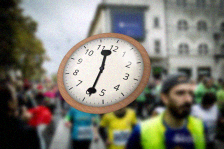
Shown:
11h29
